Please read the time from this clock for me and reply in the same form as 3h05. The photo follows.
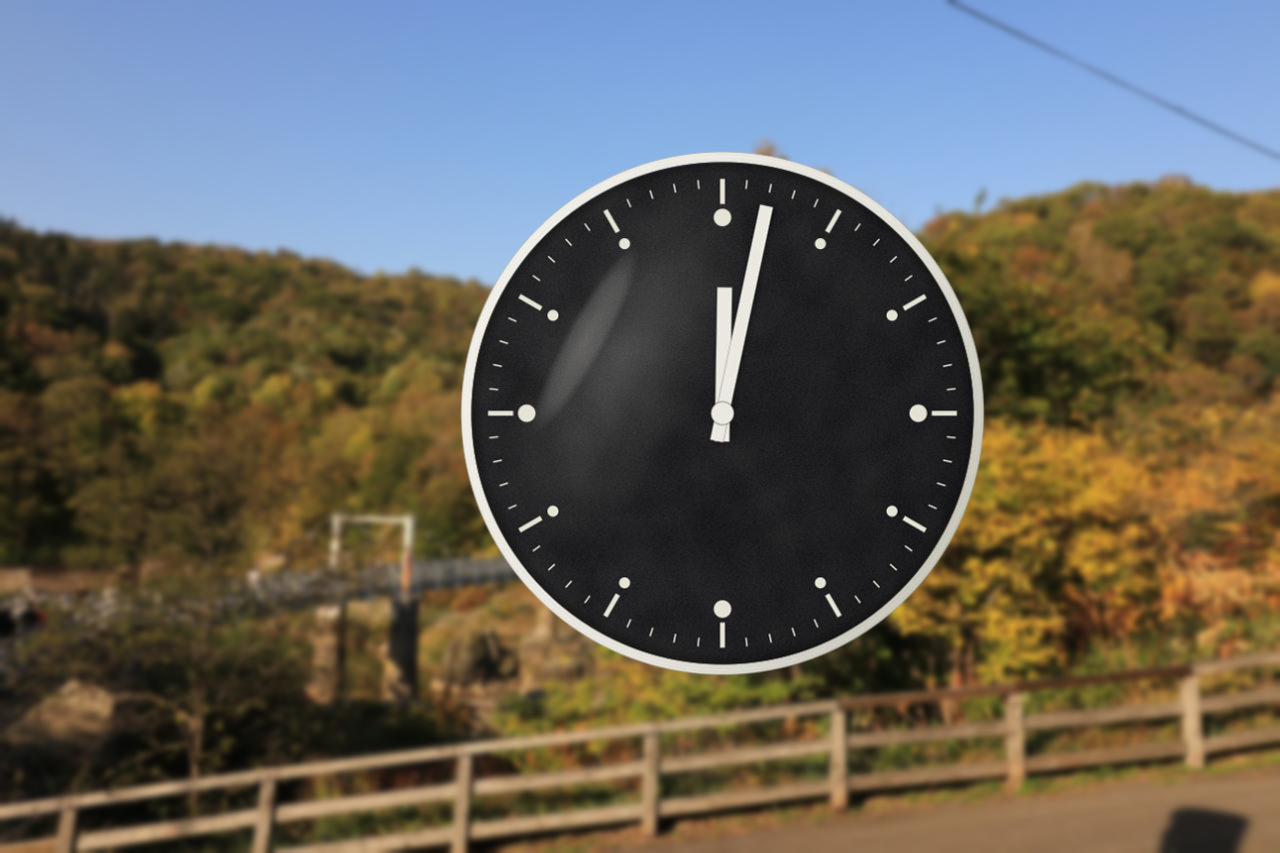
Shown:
12h02
